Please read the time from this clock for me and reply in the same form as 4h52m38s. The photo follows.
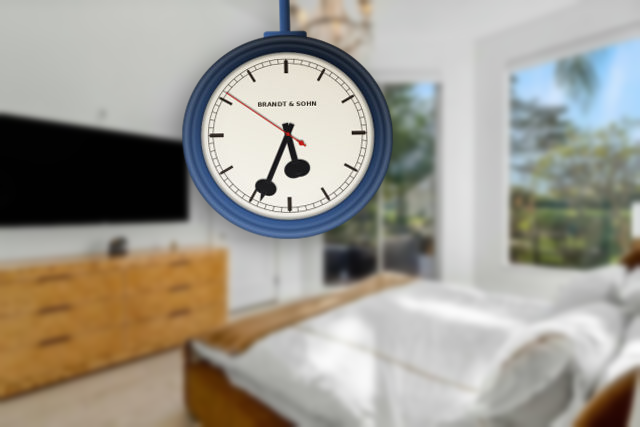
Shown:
5h33m51s
